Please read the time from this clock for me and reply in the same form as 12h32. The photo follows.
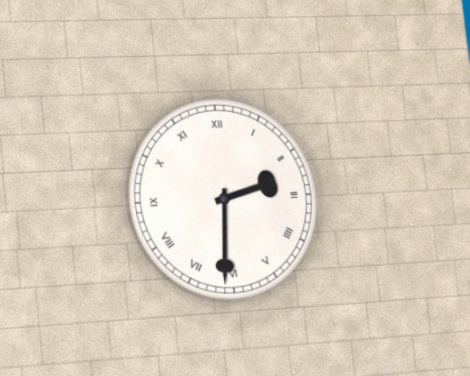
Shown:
2h31
